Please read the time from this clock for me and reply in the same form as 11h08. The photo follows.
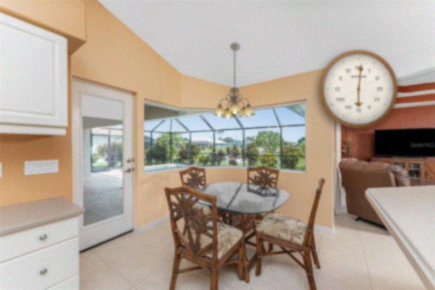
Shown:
6h01
